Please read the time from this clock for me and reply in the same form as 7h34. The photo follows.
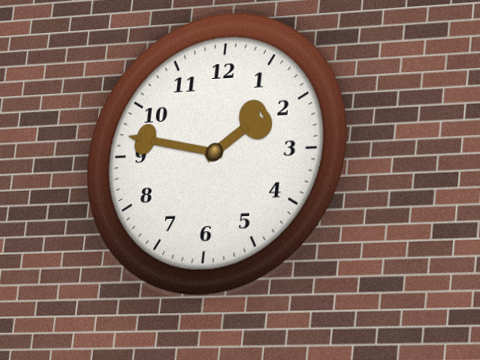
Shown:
1h47
